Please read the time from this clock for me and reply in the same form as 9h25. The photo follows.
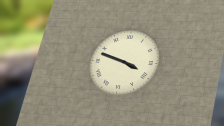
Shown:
3h48
